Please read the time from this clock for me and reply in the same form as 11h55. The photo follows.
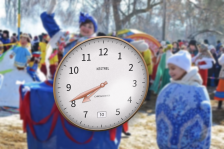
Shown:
7h41
